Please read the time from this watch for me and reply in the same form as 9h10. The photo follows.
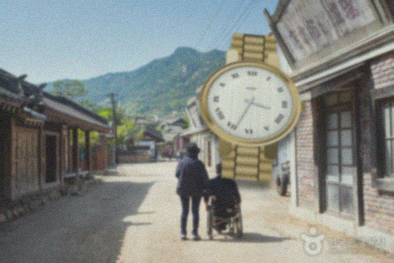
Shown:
3h34
